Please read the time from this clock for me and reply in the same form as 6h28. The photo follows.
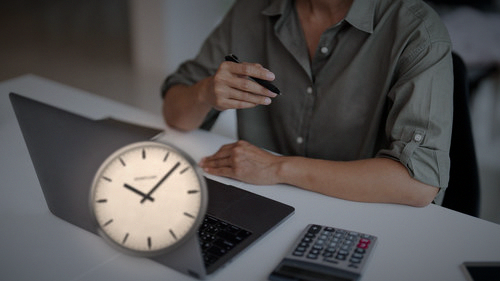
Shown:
10h08
